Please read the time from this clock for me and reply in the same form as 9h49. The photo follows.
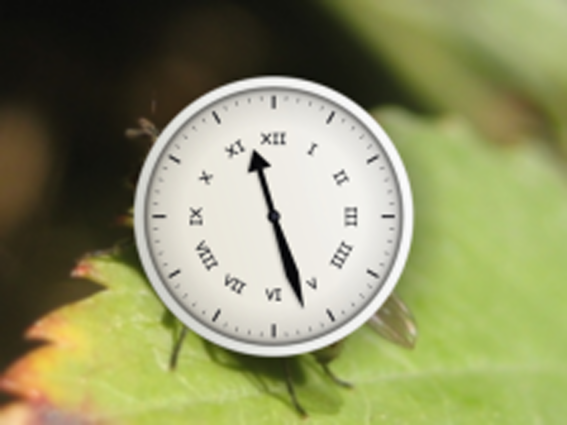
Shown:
11h27
